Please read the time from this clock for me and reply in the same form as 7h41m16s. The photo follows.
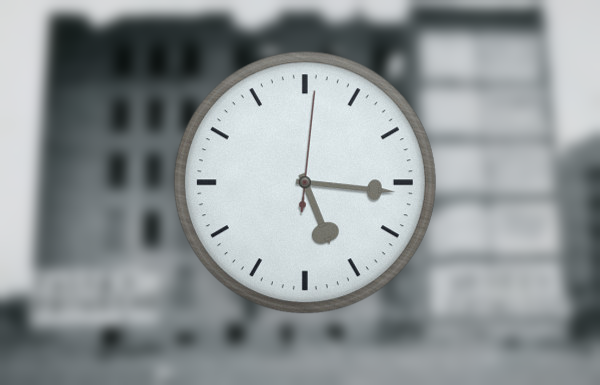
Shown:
5h16m01s
